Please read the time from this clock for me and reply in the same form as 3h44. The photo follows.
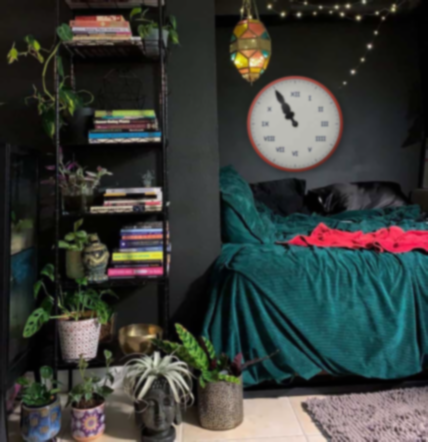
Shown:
10h55
